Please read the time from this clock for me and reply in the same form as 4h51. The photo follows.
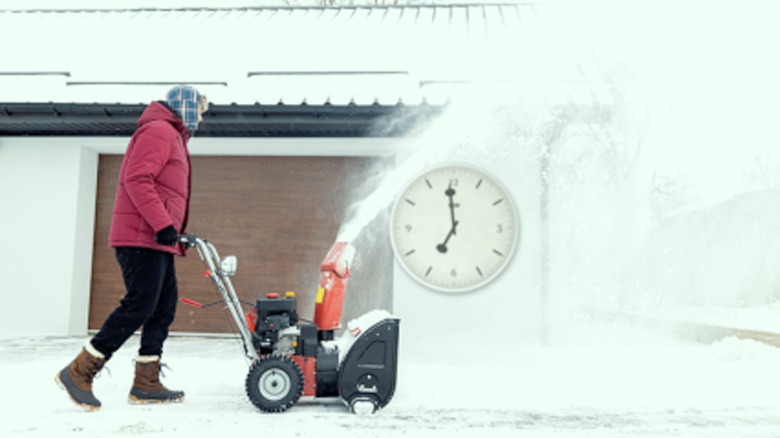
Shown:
6h59
